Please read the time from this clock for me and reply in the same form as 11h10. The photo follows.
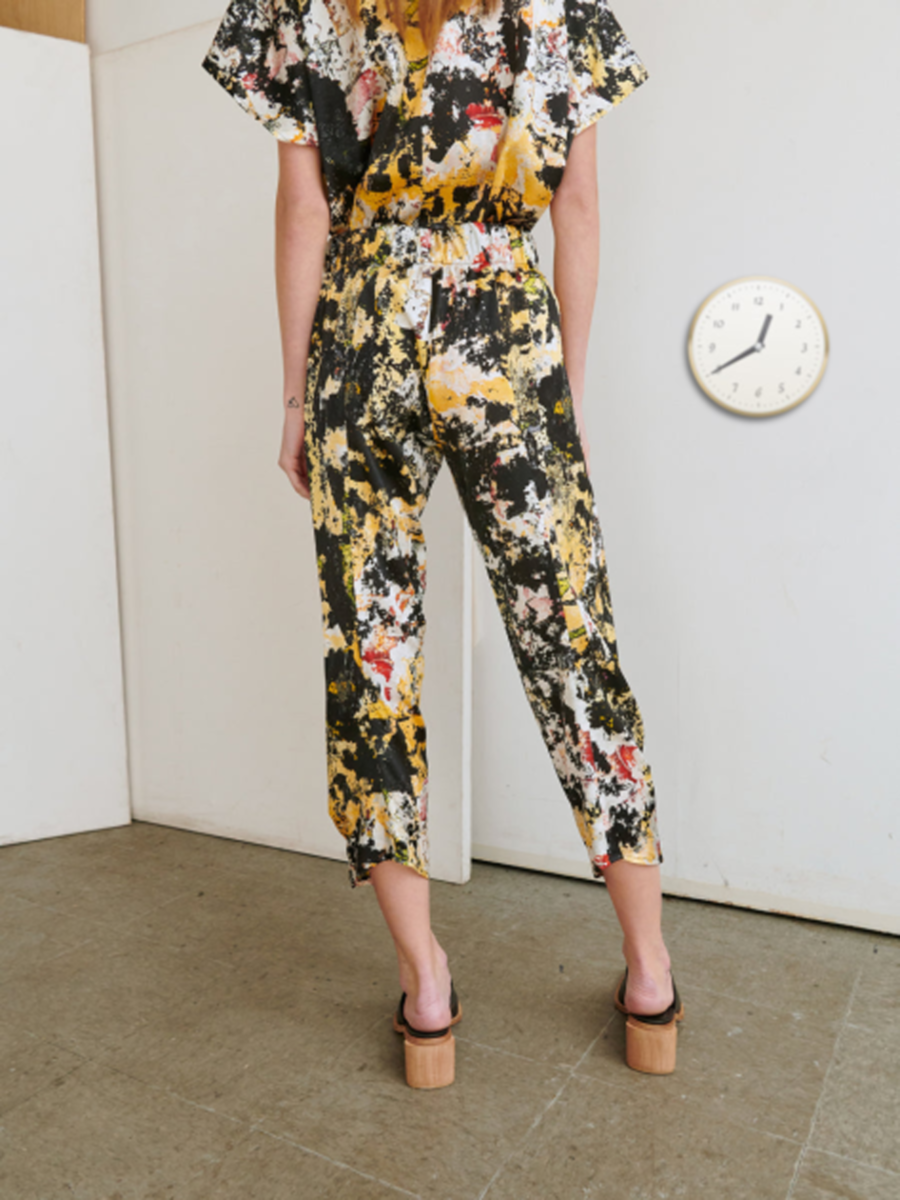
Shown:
12h40
